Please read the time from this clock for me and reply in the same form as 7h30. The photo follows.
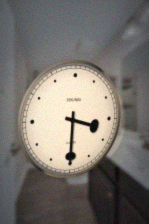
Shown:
3h30
